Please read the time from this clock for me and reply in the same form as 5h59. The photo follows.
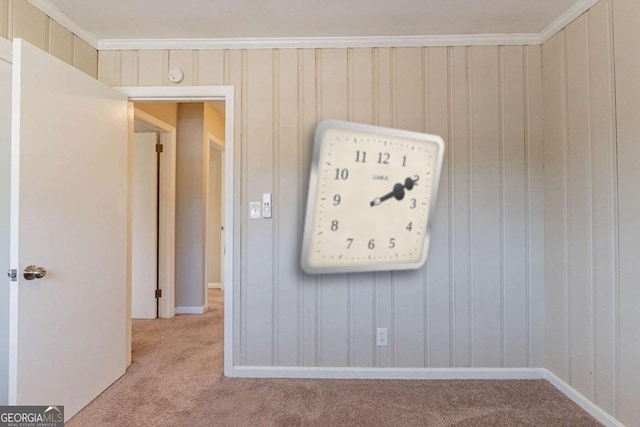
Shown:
2h10
